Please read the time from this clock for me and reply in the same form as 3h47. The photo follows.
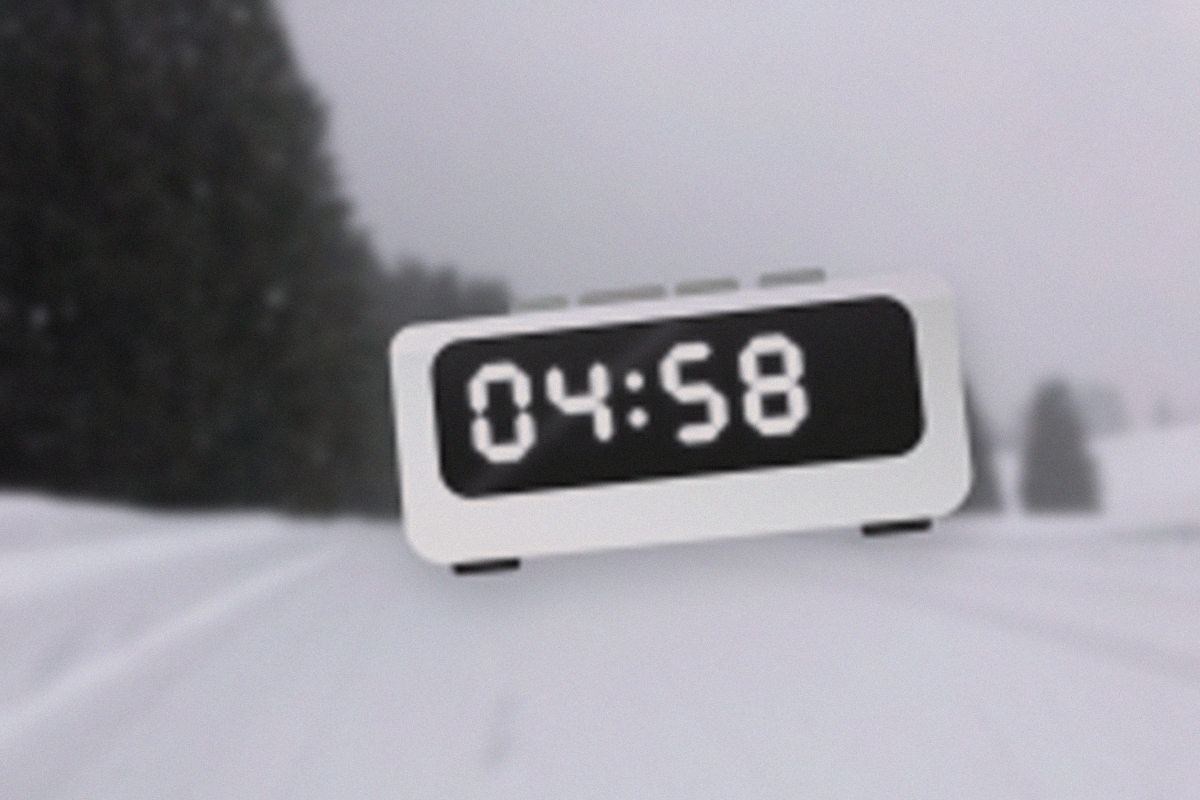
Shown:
4h58
